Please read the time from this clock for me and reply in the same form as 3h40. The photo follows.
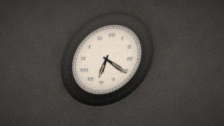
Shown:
6h20
